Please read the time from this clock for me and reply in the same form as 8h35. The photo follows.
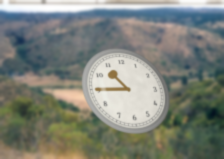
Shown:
10h45
